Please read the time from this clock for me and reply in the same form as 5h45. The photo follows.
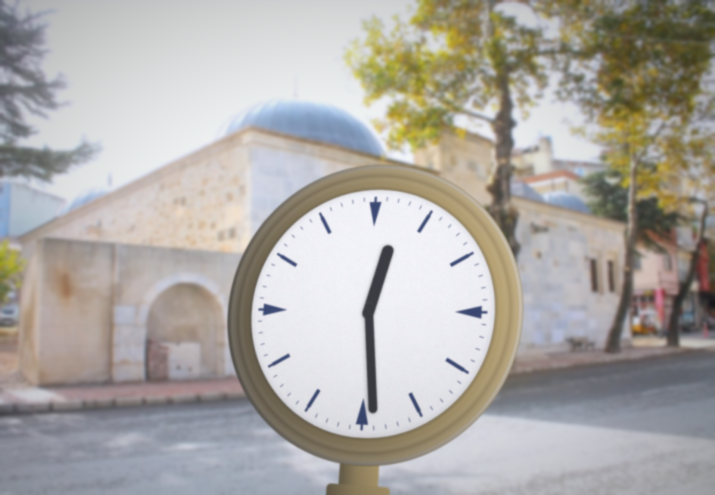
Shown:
12h29
